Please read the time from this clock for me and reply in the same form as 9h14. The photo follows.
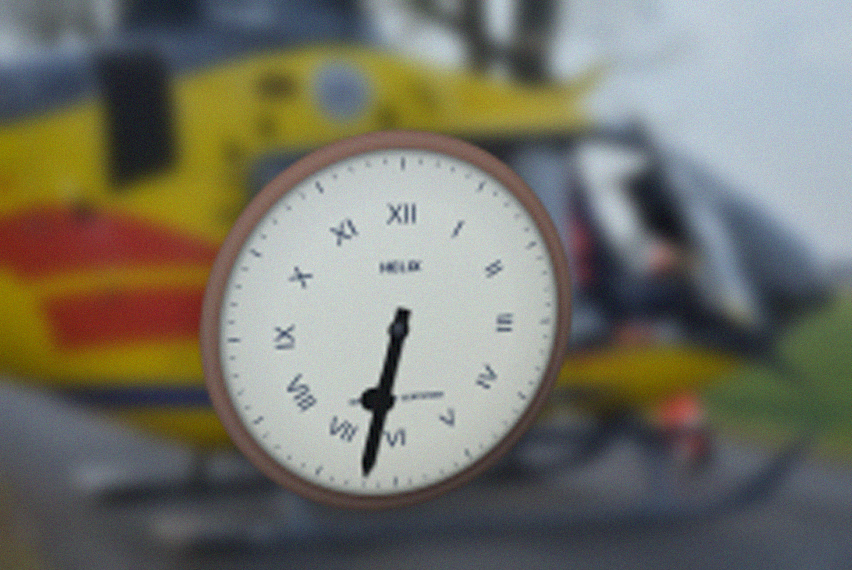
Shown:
6h32
